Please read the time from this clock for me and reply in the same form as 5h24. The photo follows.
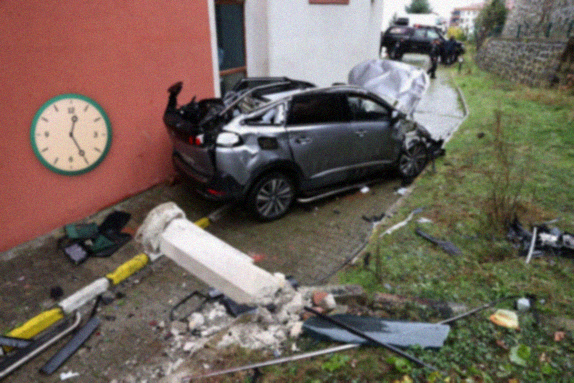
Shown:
12h25
